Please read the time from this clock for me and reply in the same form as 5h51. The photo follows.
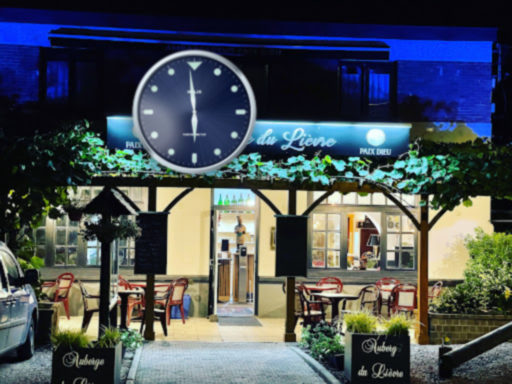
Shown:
5h59
